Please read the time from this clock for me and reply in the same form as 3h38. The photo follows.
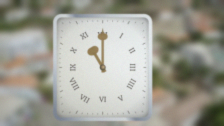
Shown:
11h00
